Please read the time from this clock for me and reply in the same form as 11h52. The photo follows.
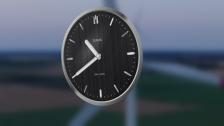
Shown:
10h40
